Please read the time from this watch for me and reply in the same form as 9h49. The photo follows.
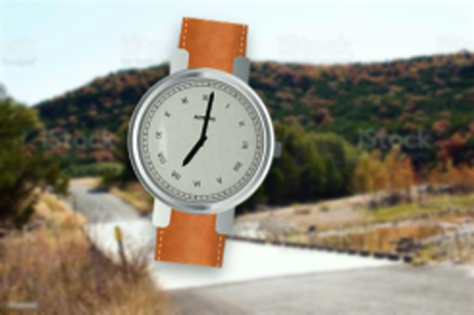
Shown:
7h01
